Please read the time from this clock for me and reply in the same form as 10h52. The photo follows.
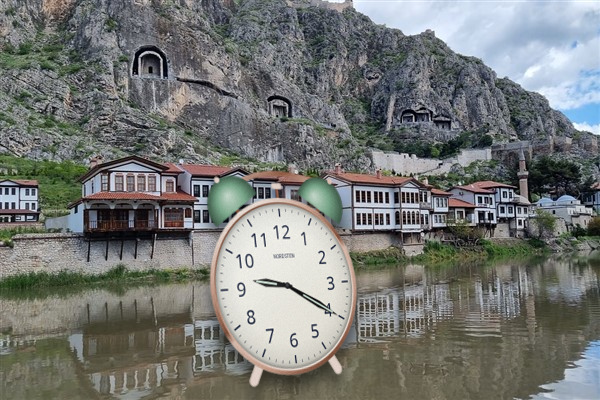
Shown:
9h20
